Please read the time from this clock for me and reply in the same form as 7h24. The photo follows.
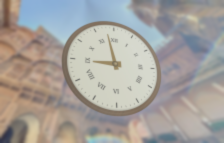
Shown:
8h58
